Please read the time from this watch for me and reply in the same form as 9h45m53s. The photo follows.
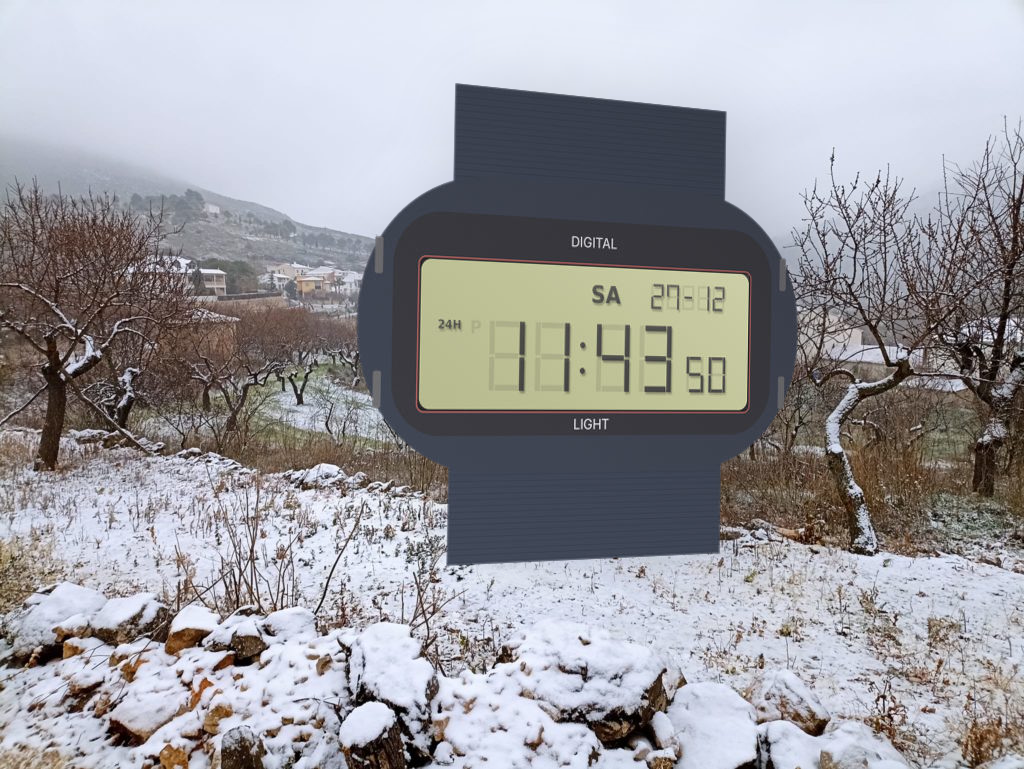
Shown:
11h43m50s
